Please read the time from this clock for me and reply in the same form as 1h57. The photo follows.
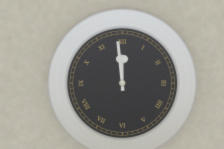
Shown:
11h59
